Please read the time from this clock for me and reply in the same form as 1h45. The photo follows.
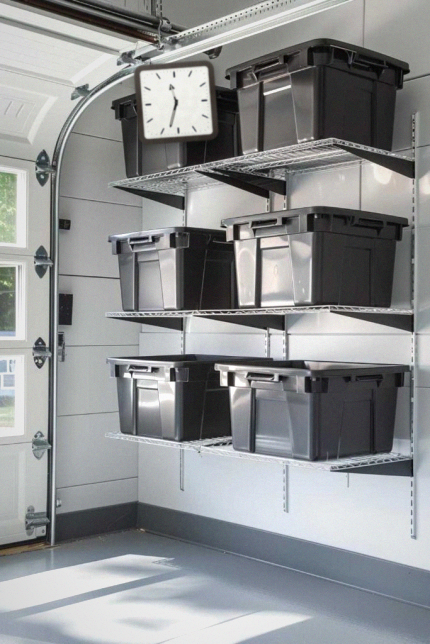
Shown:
11h33
